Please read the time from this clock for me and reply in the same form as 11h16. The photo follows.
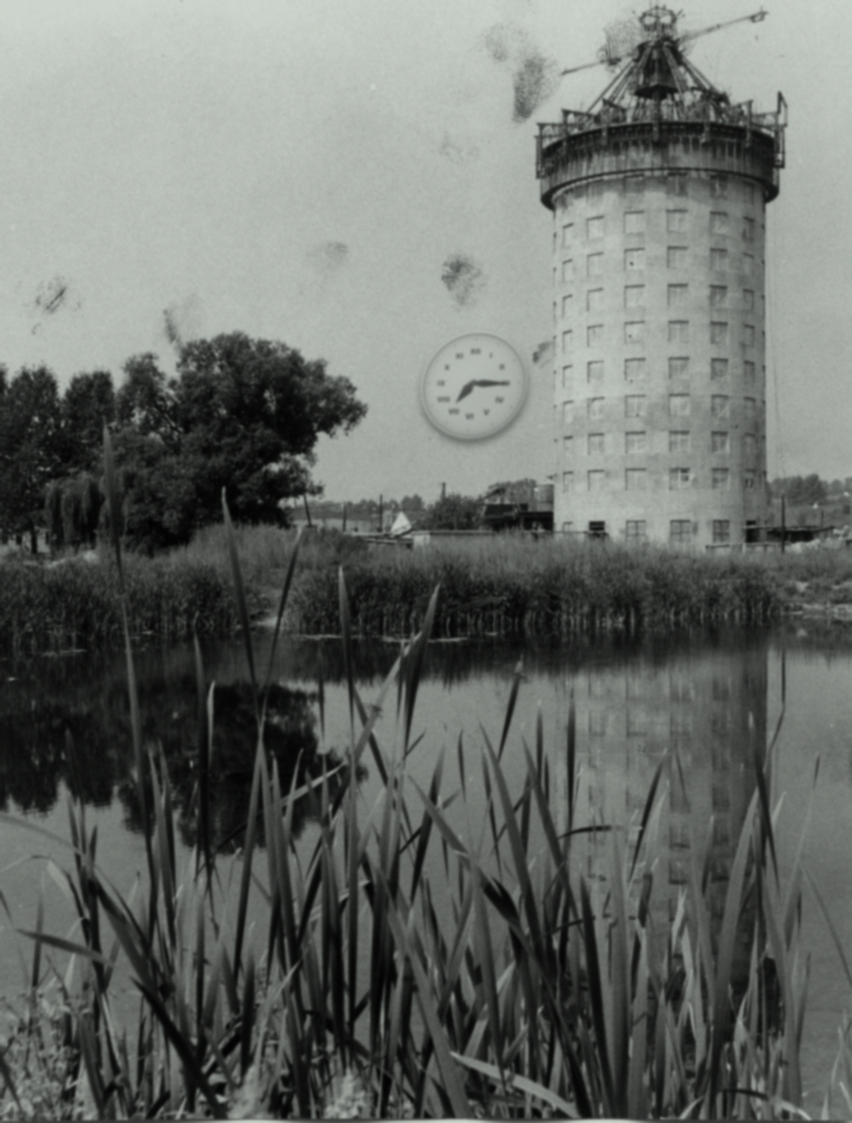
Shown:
7h15
